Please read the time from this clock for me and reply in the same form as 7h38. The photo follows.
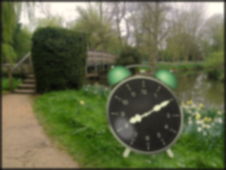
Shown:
8h10
